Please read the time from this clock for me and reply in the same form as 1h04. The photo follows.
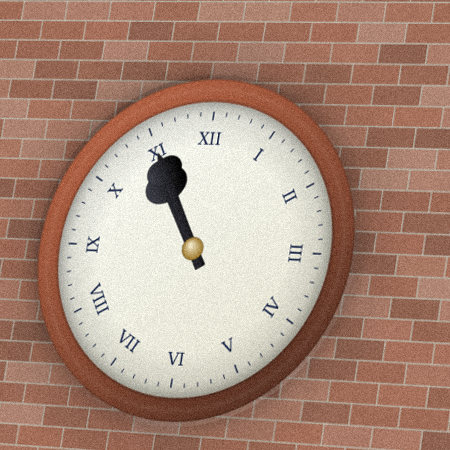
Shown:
10h55
